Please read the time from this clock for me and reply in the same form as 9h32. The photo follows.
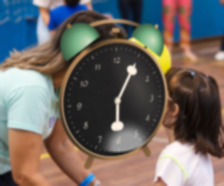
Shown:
6h05
